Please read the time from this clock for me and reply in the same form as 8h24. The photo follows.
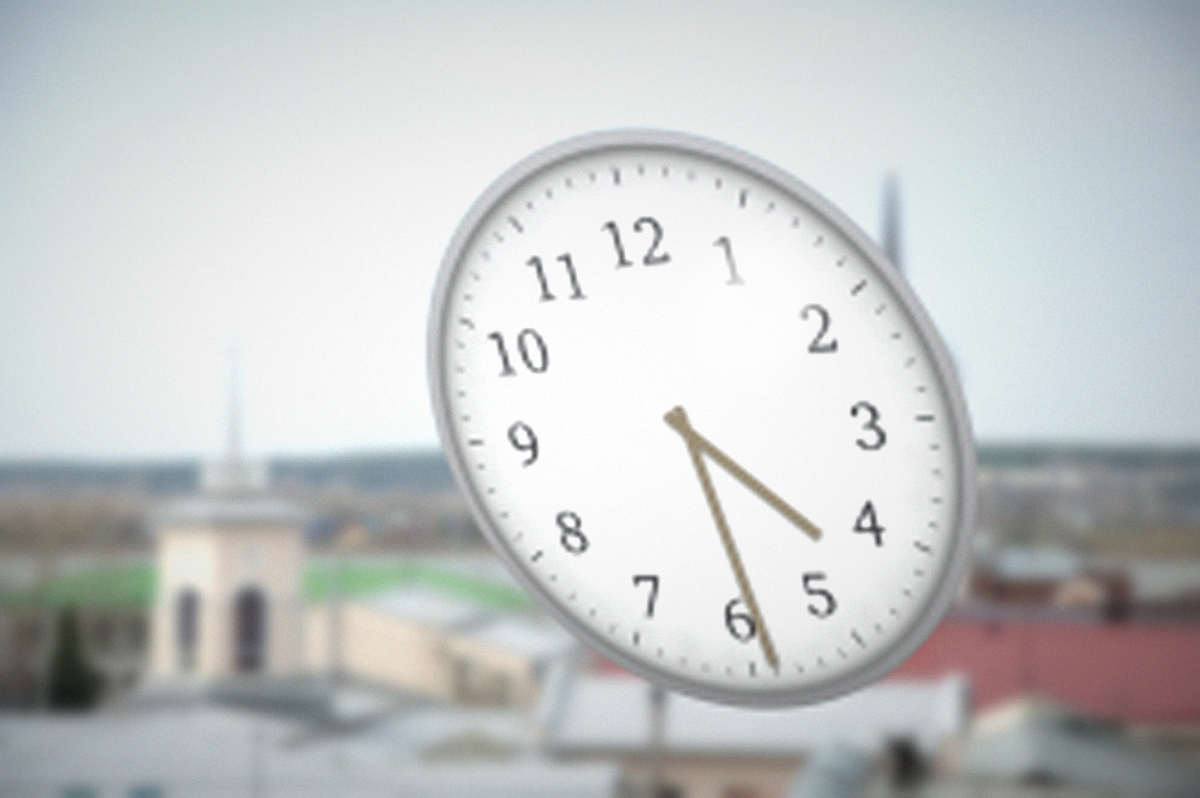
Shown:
4h29
